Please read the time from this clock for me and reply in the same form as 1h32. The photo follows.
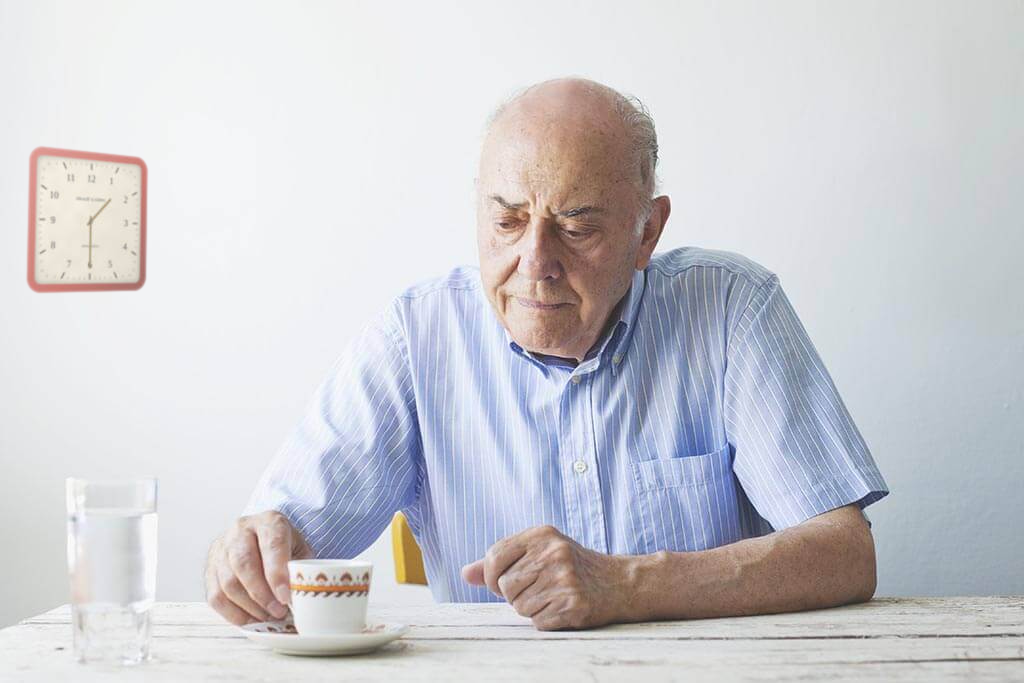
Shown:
1h30
